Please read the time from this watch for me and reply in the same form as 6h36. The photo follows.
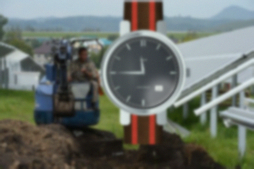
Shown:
11h45
